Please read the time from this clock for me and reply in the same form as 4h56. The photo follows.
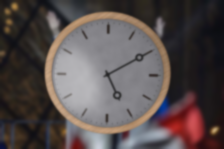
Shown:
5h10
